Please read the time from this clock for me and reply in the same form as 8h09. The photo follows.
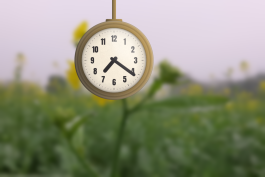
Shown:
7h21
